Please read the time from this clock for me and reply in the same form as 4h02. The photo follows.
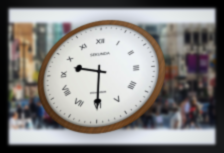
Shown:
9h30
